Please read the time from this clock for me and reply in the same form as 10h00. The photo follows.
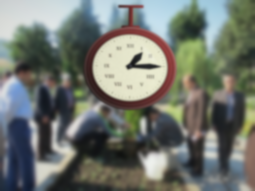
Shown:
1h15
